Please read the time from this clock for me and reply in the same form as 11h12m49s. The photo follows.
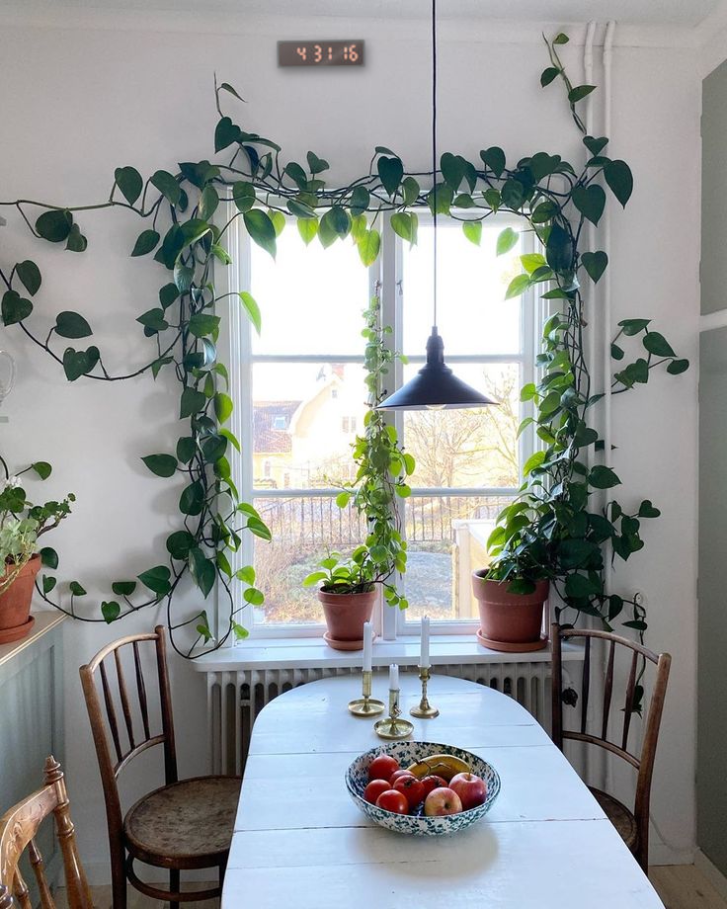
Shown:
4h31m16s
